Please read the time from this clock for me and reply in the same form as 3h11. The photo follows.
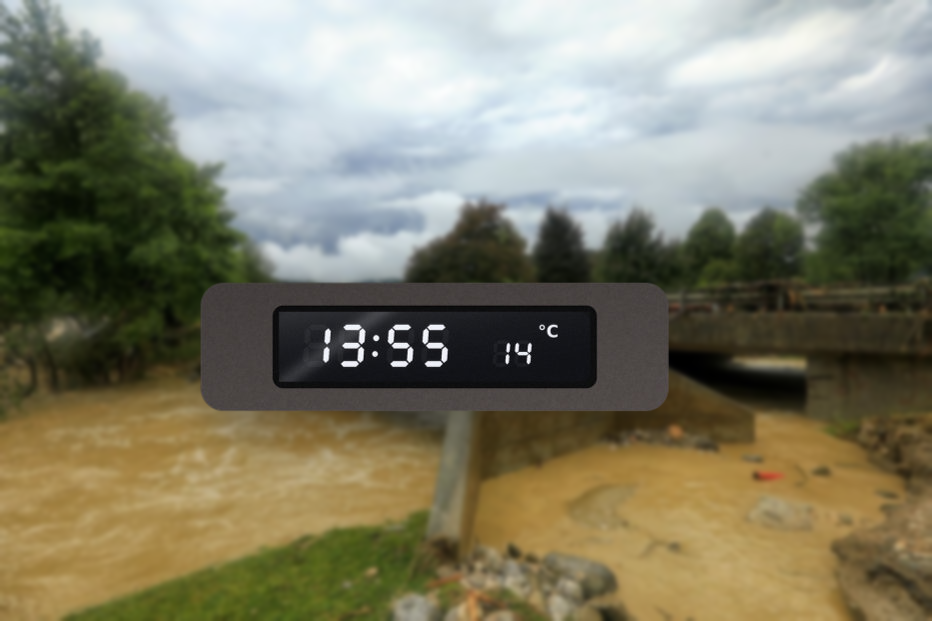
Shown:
13h55
